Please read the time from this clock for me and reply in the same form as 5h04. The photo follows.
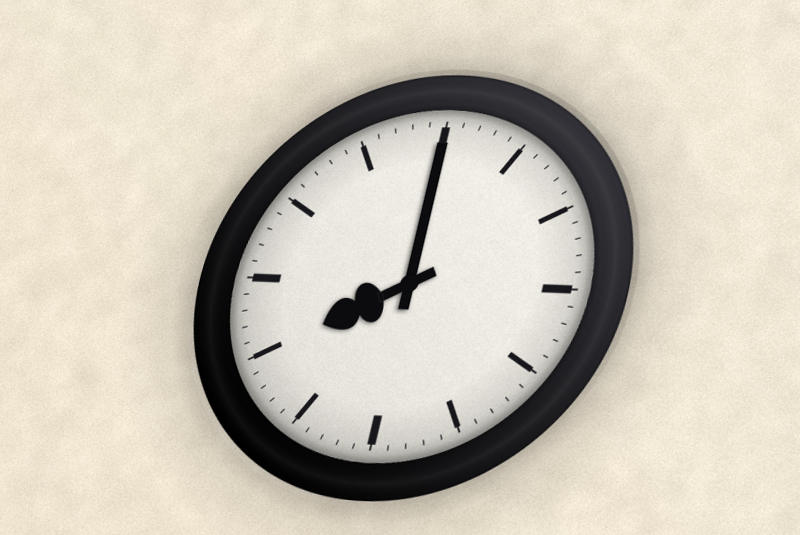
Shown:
8h00
